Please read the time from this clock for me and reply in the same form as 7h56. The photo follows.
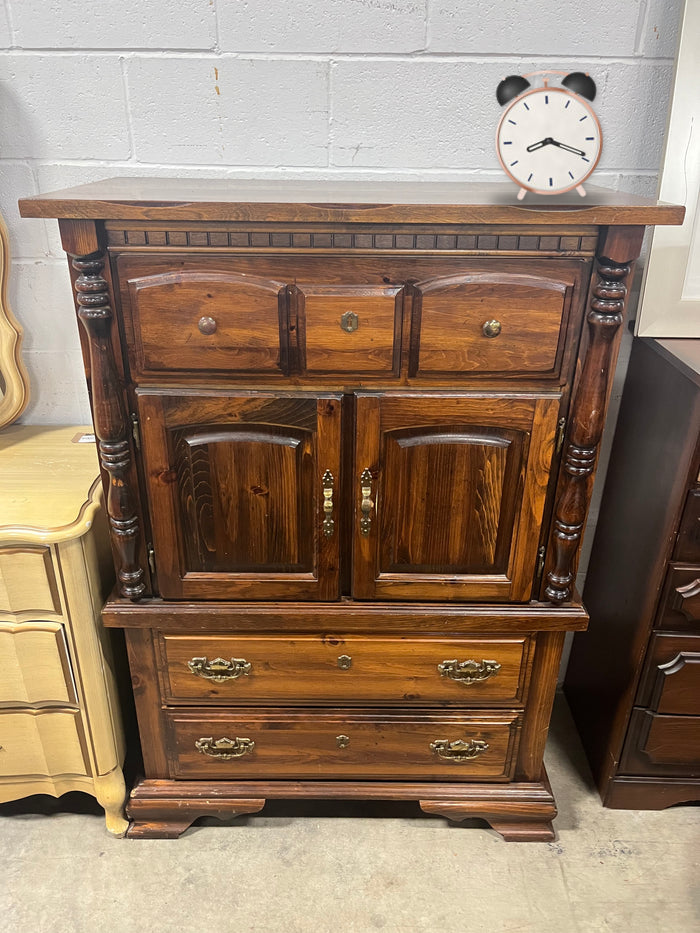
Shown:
8h19
